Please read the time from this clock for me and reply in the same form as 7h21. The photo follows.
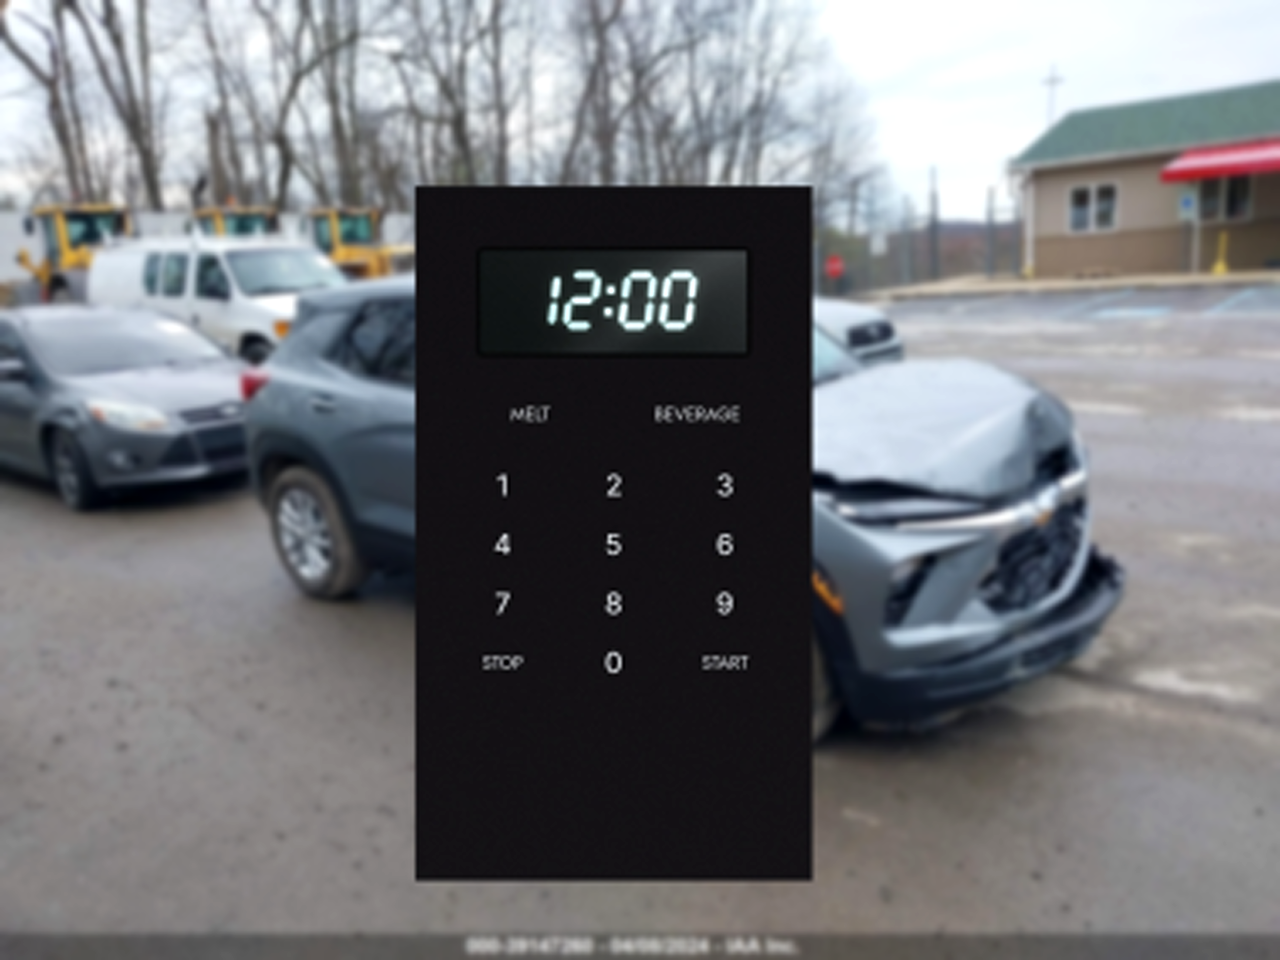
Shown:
12h00
